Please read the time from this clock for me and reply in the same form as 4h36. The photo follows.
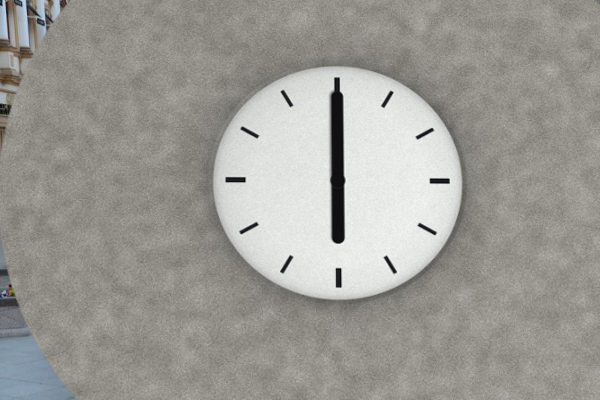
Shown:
6h00
